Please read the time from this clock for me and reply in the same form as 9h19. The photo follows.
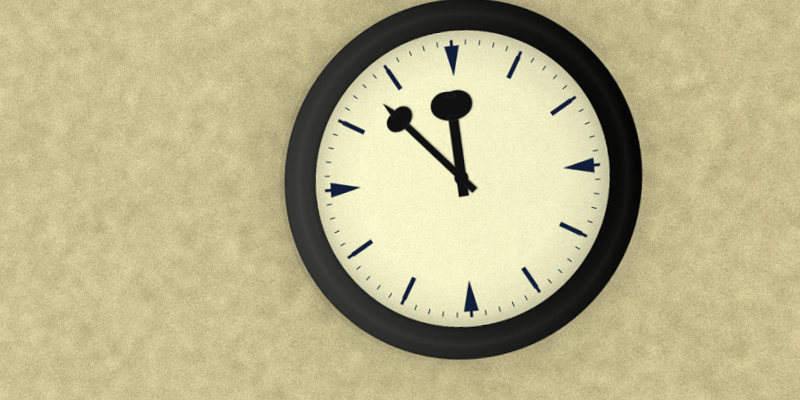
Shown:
11h53
